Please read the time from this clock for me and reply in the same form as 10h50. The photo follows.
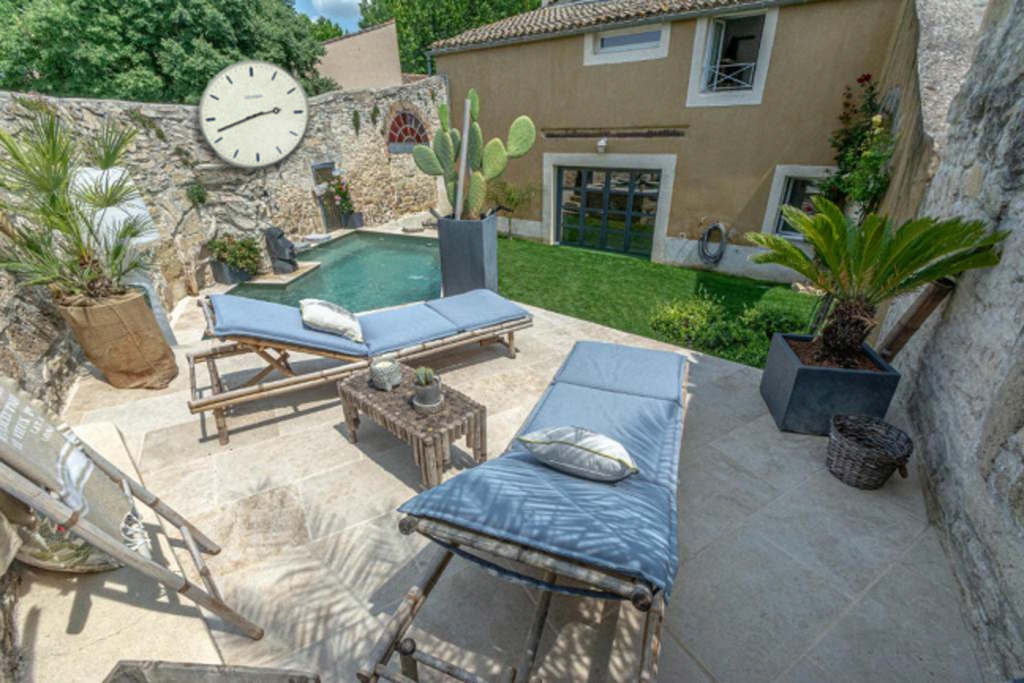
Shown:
2h42
